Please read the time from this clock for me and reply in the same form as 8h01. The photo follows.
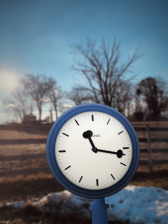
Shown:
11h17
